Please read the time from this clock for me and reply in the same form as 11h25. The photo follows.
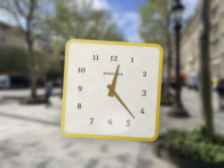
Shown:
12h23
